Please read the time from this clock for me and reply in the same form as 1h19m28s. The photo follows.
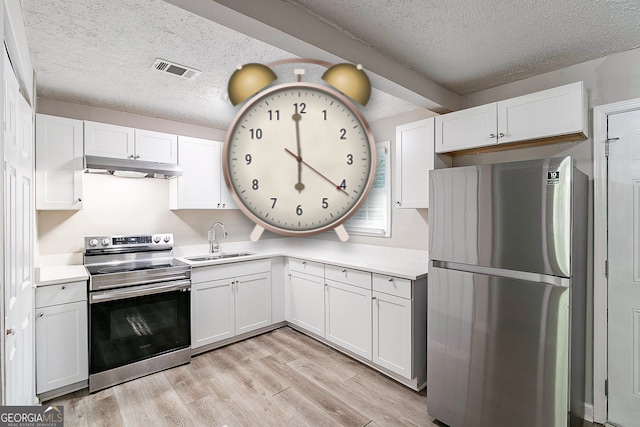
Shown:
5h59m21s
